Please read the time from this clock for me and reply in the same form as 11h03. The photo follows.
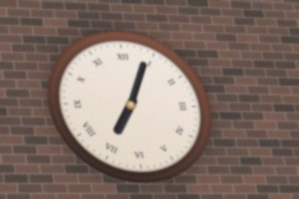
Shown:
7h04
